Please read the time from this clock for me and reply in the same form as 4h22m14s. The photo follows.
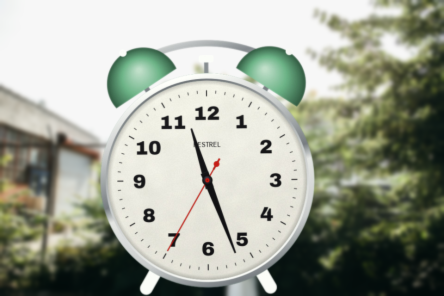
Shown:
11h26m35s
